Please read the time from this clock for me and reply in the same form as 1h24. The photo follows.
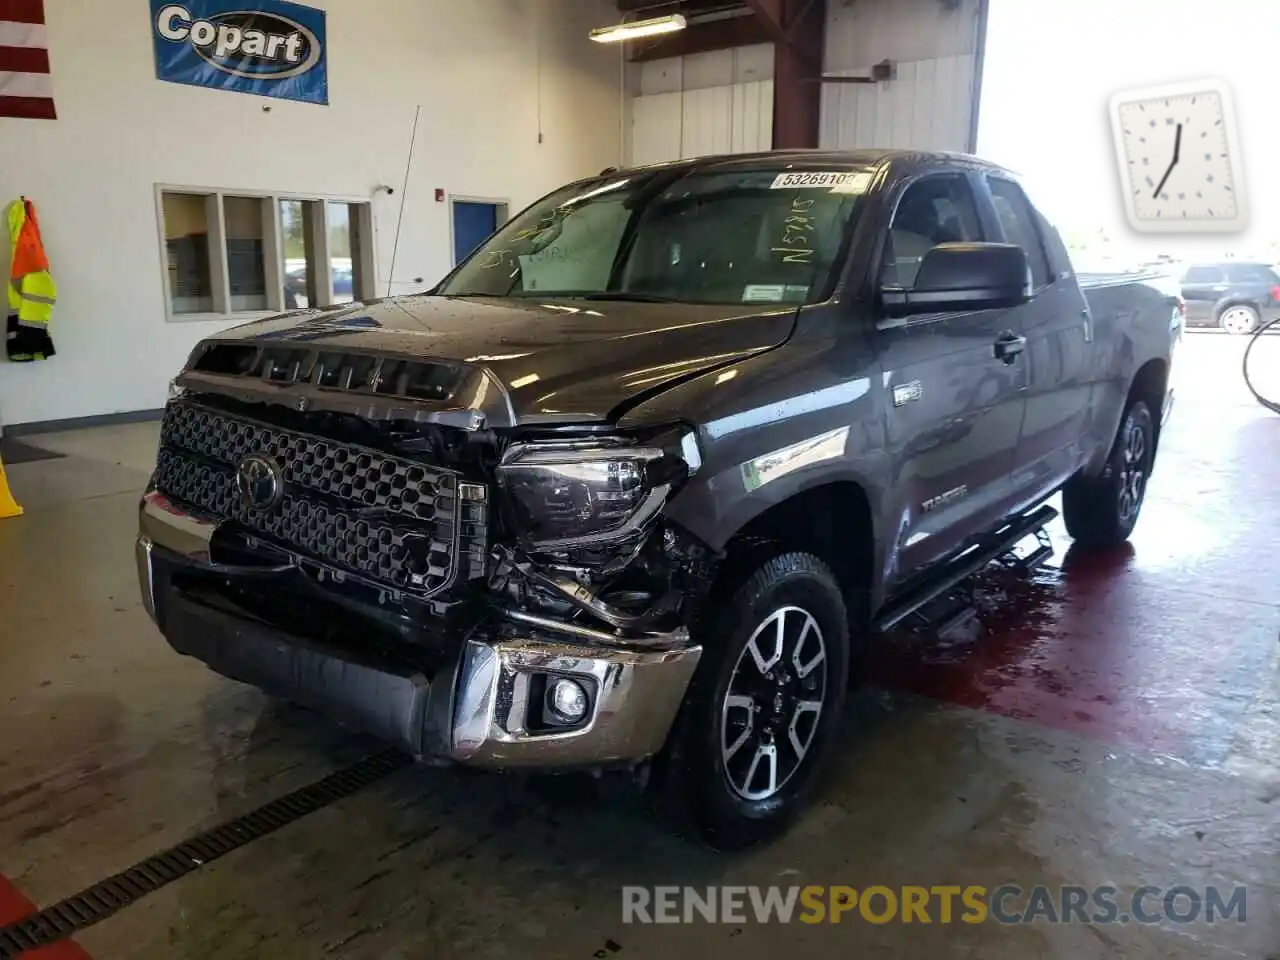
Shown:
12h37
